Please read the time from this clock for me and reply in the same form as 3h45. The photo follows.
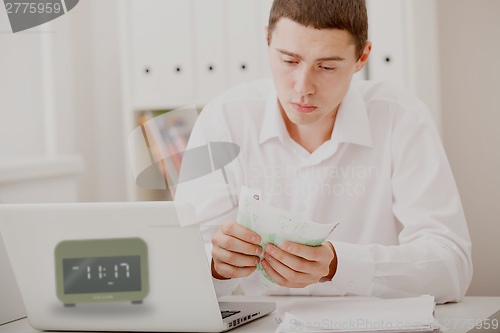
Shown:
11h17
